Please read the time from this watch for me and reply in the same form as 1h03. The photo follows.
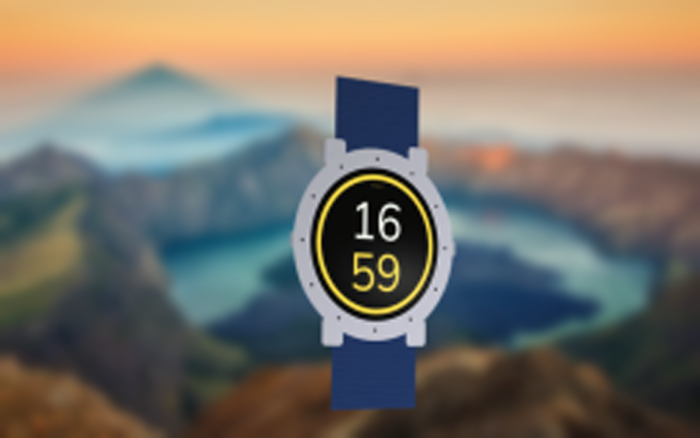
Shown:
16h59
